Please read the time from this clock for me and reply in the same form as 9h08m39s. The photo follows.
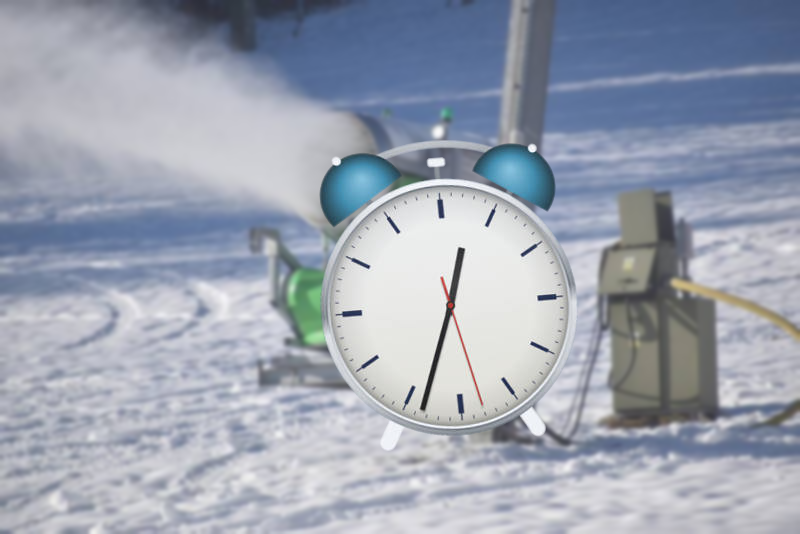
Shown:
12h33m28s
